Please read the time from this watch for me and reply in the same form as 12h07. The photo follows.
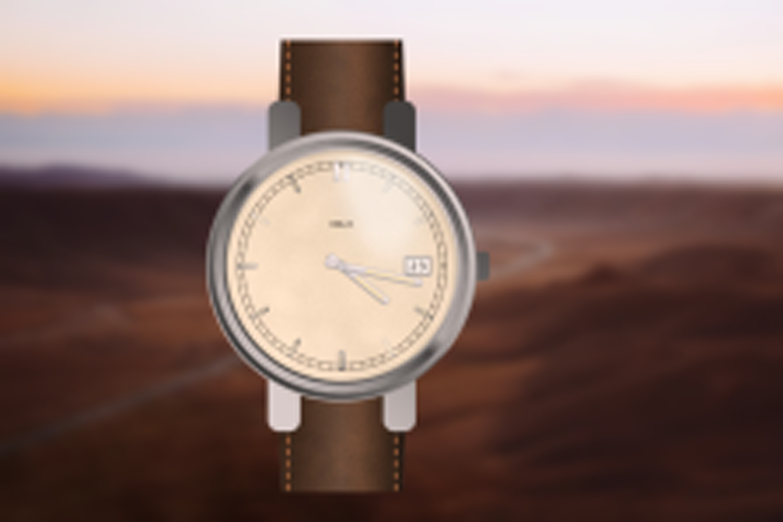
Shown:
4h17
